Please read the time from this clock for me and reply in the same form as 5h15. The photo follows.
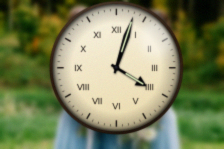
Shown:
4h03
